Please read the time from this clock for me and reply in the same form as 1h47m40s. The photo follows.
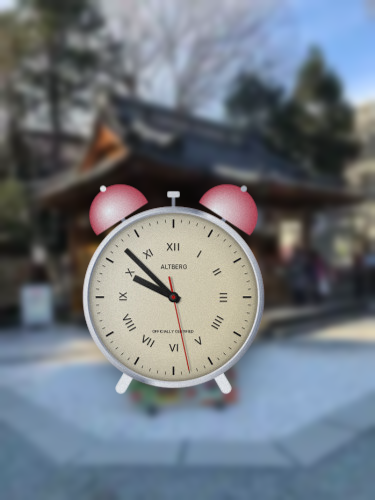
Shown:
9h52m28s
